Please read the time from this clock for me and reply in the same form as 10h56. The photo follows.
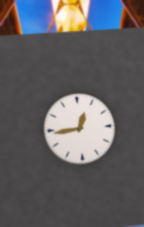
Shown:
12h44
